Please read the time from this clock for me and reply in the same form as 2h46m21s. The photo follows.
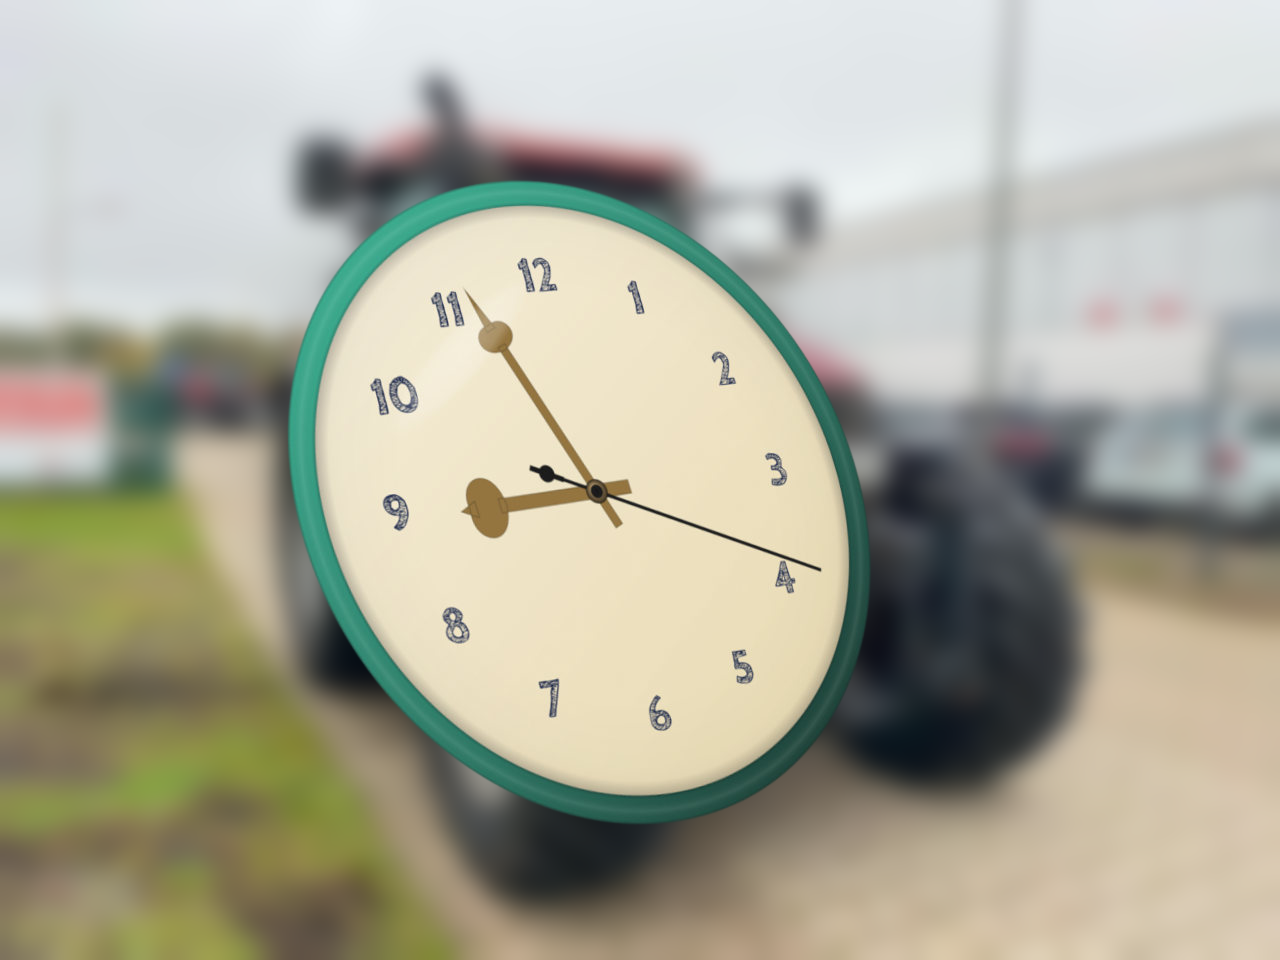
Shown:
8h56m19s
